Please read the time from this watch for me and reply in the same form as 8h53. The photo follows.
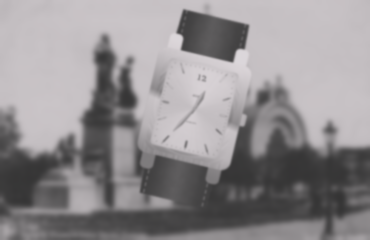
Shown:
12h35
